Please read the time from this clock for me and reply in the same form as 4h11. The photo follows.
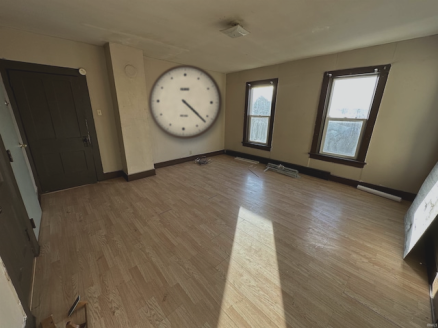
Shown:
4h22
